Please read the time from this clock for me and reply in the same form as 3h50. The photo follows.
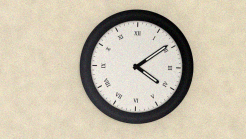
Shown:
4h09
